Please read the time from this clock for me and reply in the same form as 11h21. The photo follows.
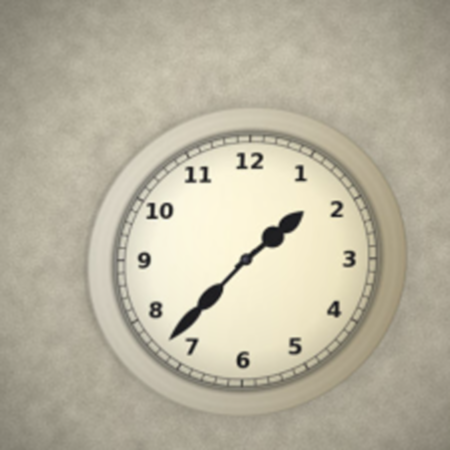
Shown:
1h37
